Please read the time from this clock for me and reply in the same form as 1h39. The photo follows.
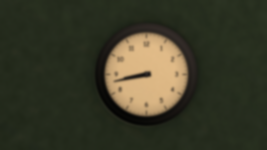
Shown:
8h43
